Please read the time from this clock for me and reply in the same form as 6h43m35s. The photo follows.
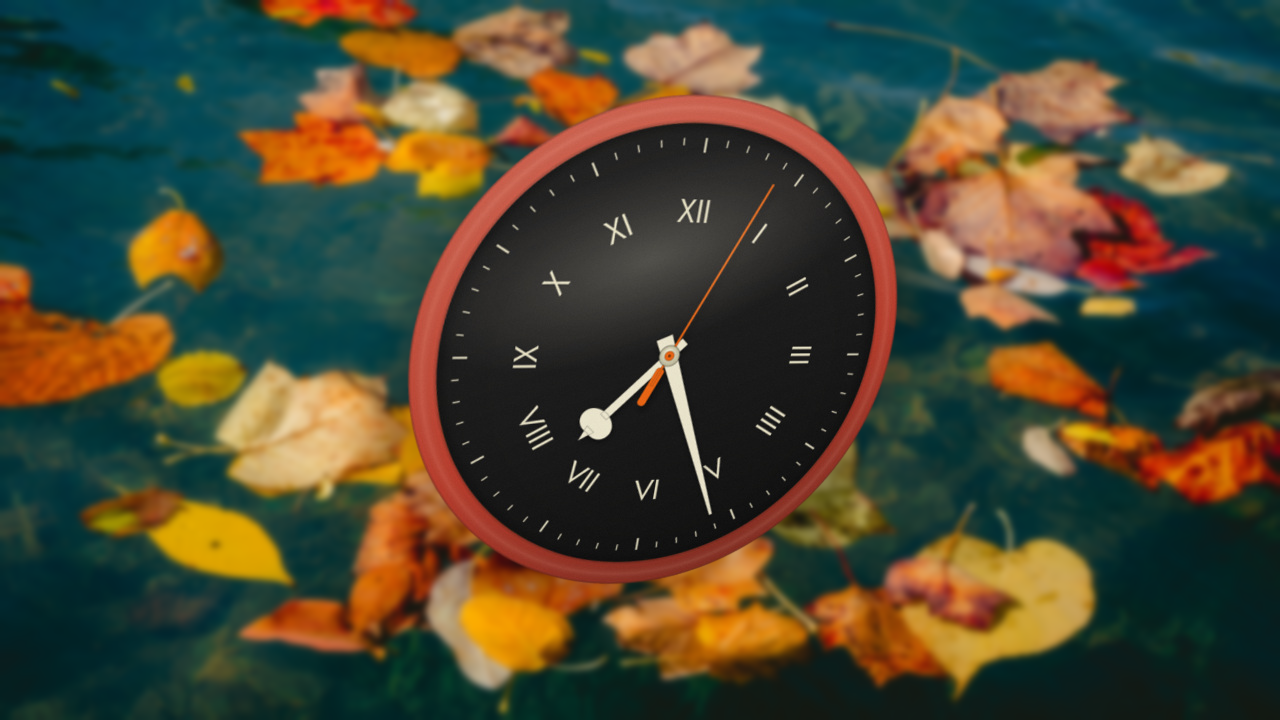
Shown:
7h26m04s
